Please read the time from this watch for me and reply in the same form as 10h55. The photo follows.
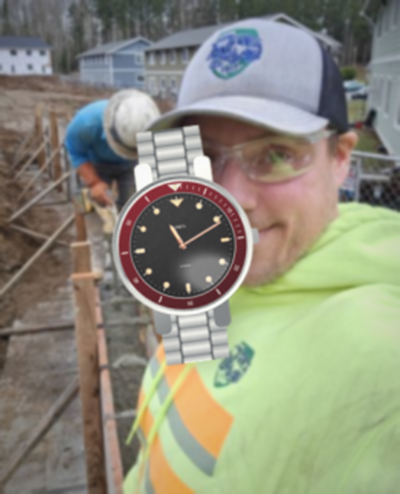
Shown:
11h11
